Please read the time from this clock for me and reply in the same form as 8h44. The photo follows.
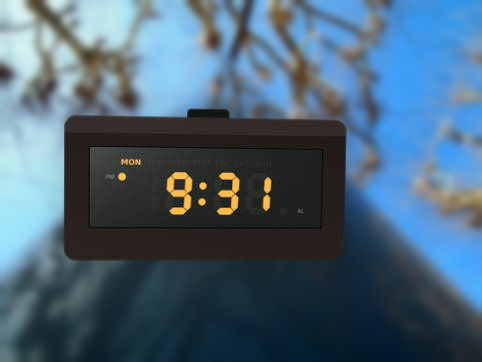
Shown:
9h31
